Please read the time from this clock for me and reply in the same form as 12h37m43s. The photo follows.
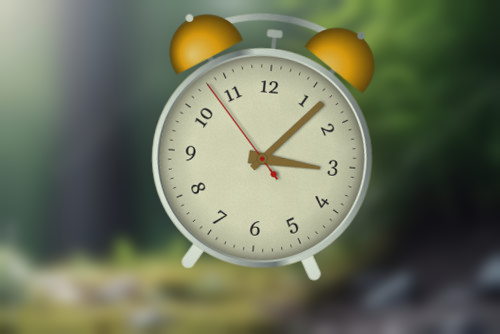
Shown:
3h06m53s
